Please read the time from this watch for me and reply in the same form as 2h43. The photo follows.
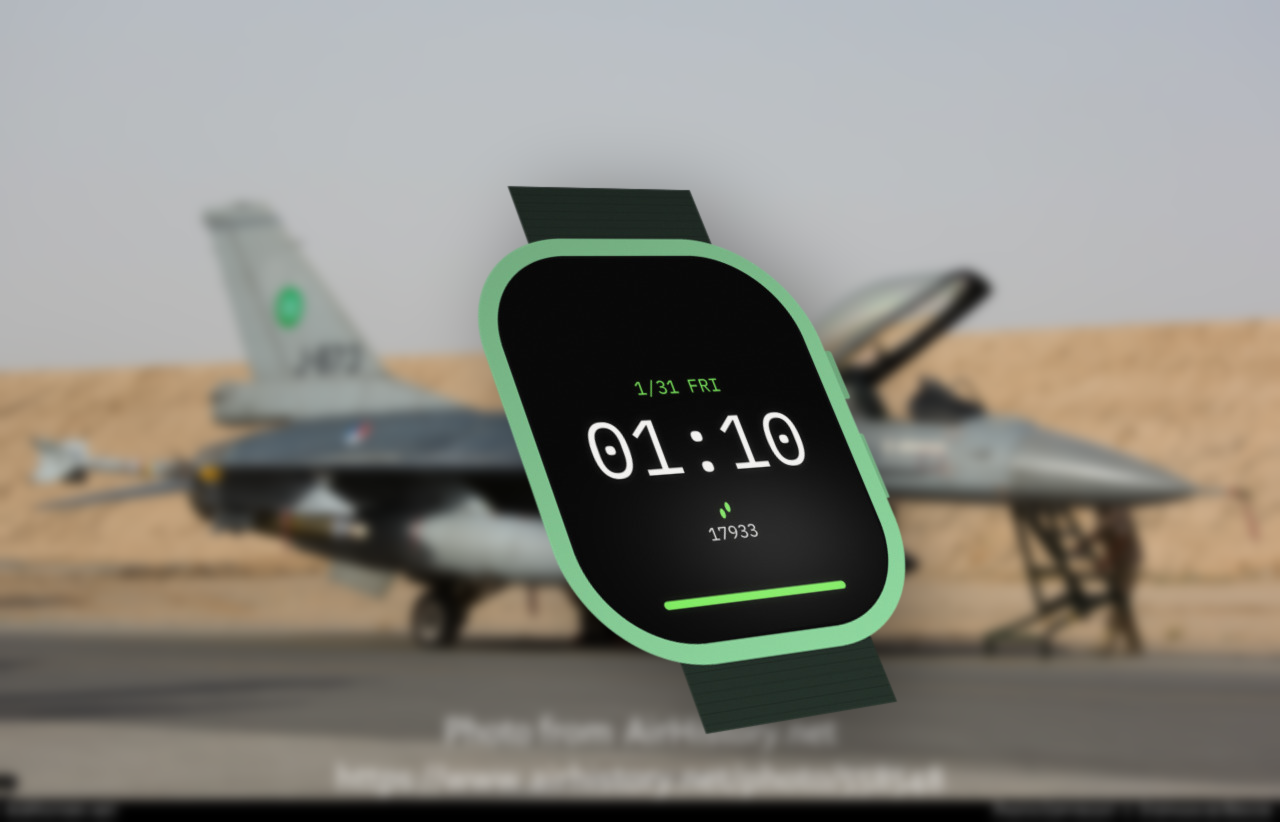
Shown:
1h10
